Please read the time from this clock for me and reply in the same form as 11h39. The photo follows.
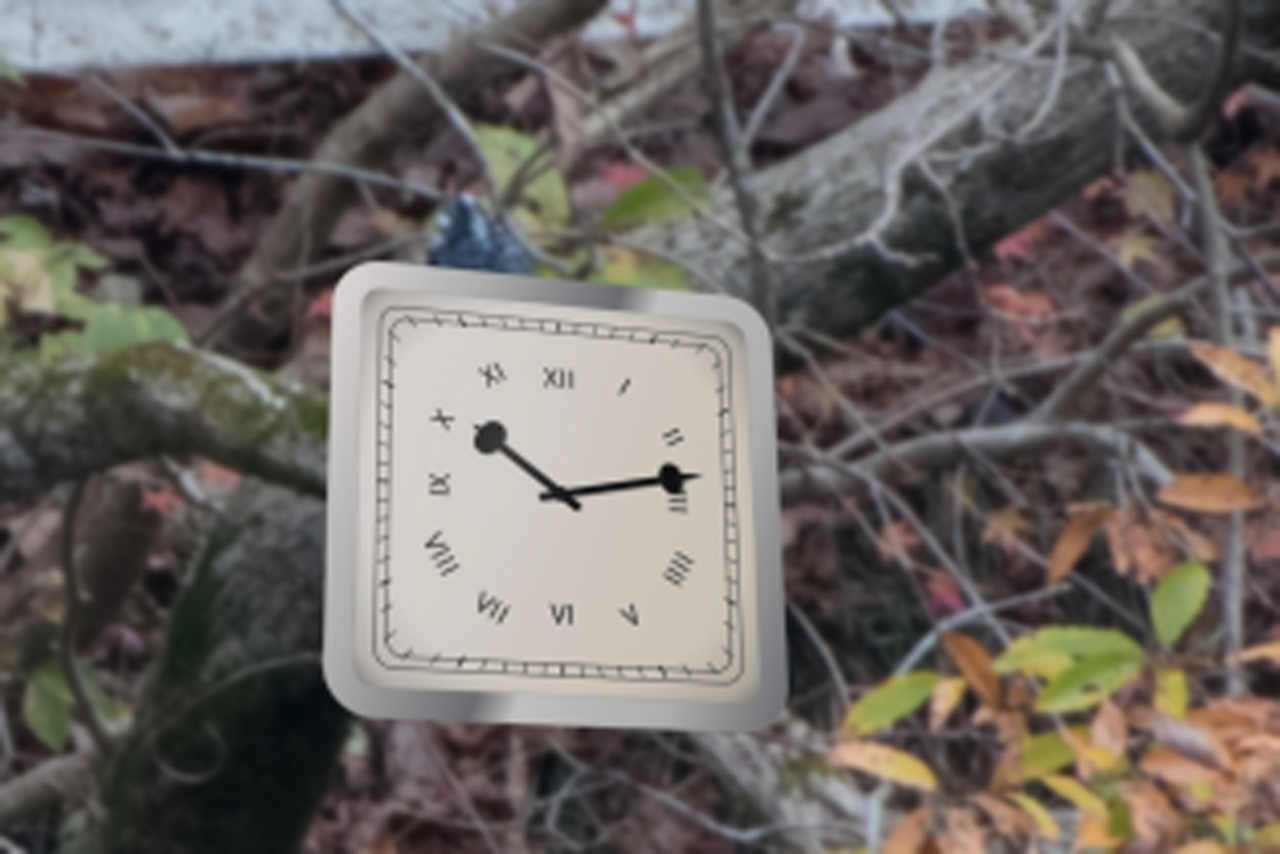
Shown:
10h13
